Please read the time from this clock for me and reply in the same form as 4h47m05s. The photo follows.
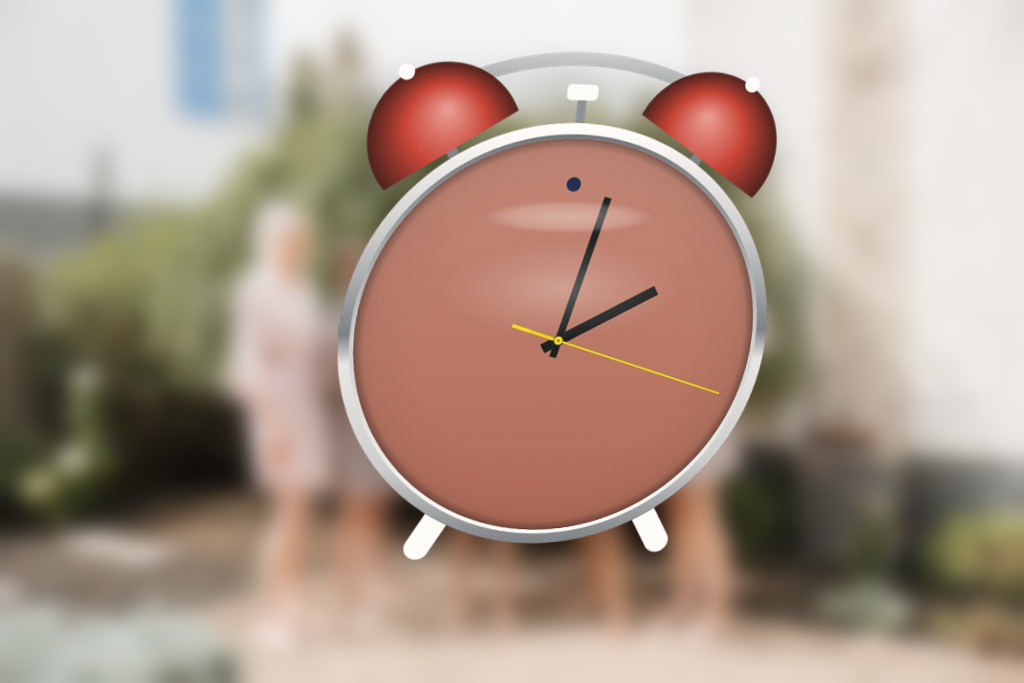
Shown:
2h02m18s
